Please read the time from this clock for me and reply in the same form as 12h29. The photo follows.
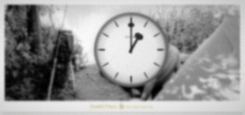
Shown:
1h00
